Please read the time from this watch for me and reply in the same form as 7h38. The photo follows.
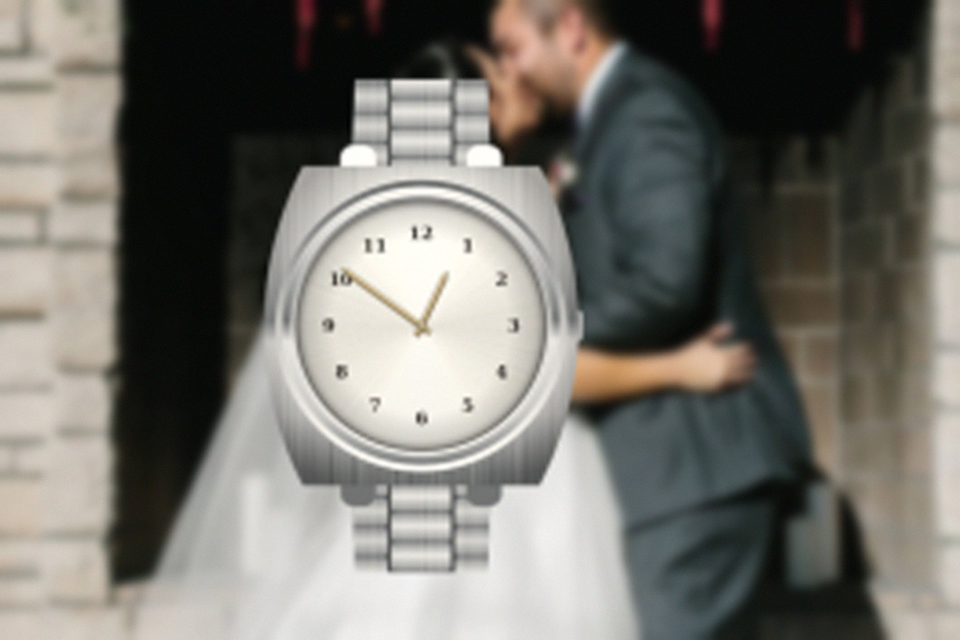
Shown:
12h51
